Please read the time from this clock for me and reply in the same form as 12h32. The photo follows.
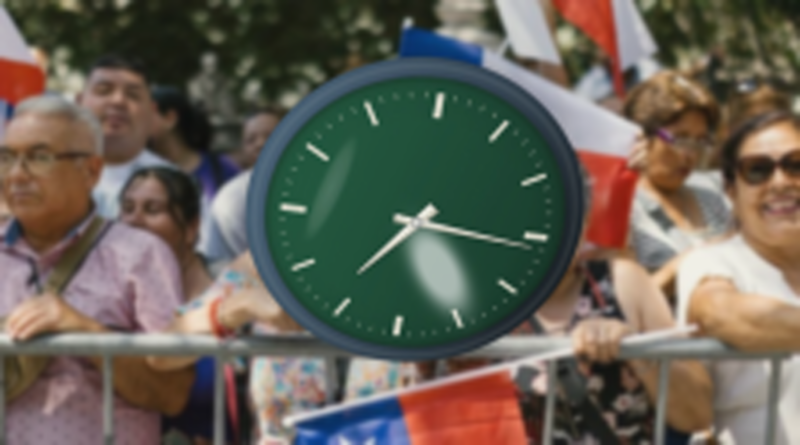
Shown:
7h16
